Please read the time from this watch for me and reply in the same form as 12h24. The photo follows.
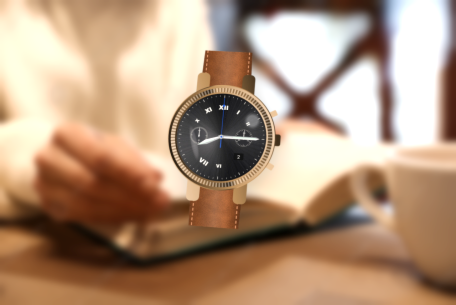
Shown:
8h15
